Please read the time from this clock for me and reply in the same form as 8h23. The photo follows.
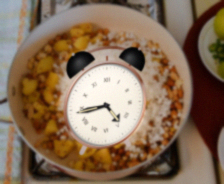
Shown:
4h44
